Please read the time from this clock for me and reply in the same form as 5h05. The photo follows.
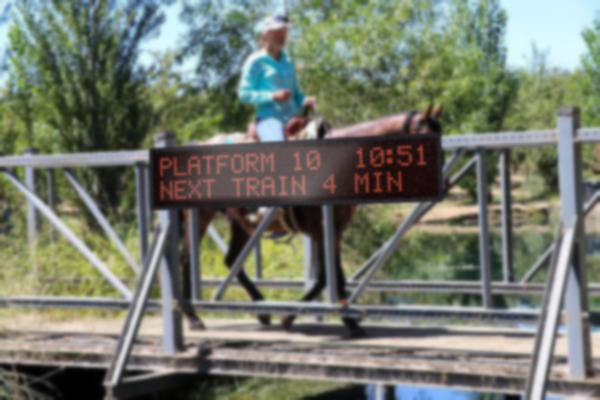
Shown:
10h51
